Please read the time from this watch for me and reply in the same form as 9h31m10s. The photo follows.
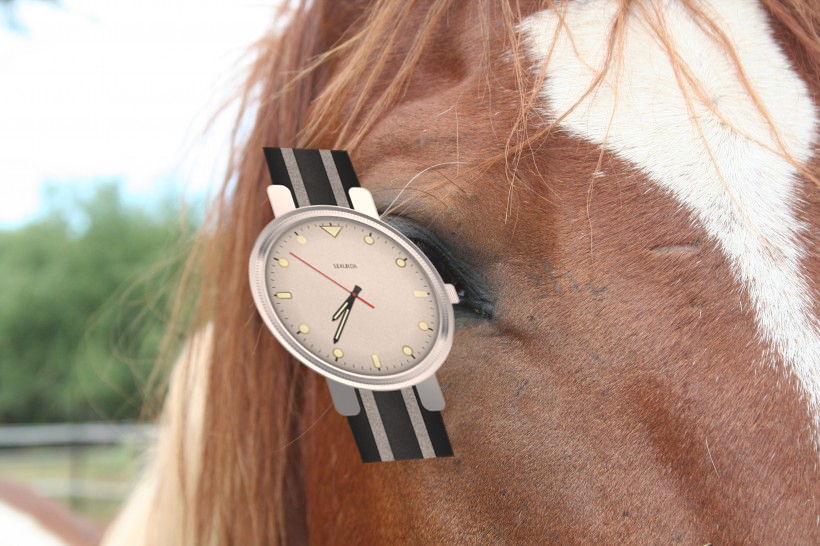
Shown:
7h35m52s
